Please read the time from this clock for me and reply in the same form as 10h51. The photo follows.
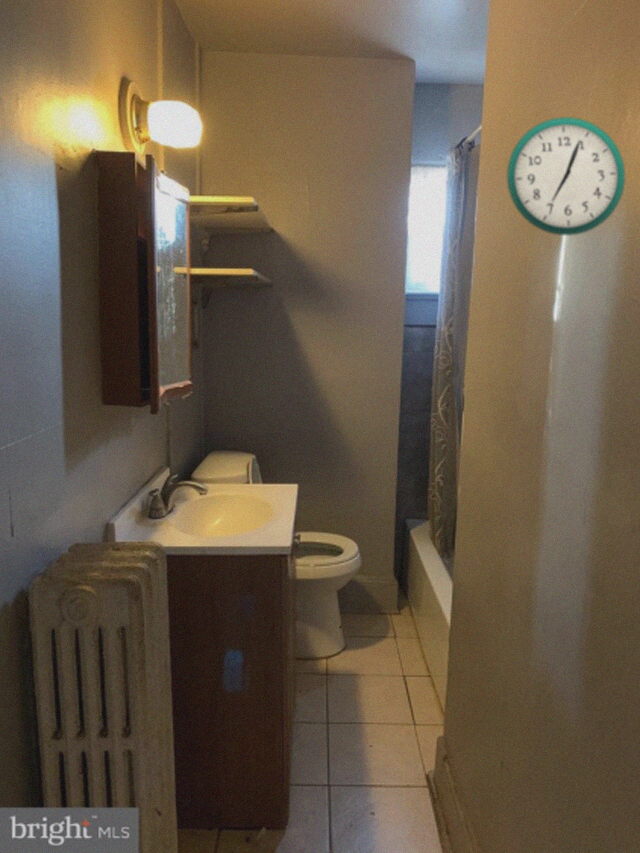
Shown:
7h04
